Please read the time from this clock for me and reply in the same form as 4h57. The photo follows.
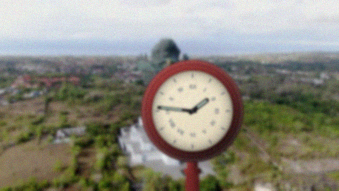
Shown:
1h46
